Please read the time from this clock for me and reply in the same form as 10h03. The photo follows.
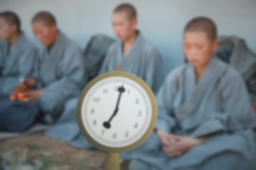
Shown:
7h02
